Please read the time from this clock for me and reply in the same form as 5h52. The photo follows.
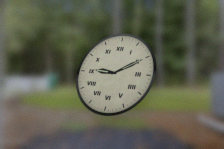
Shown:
9h10
